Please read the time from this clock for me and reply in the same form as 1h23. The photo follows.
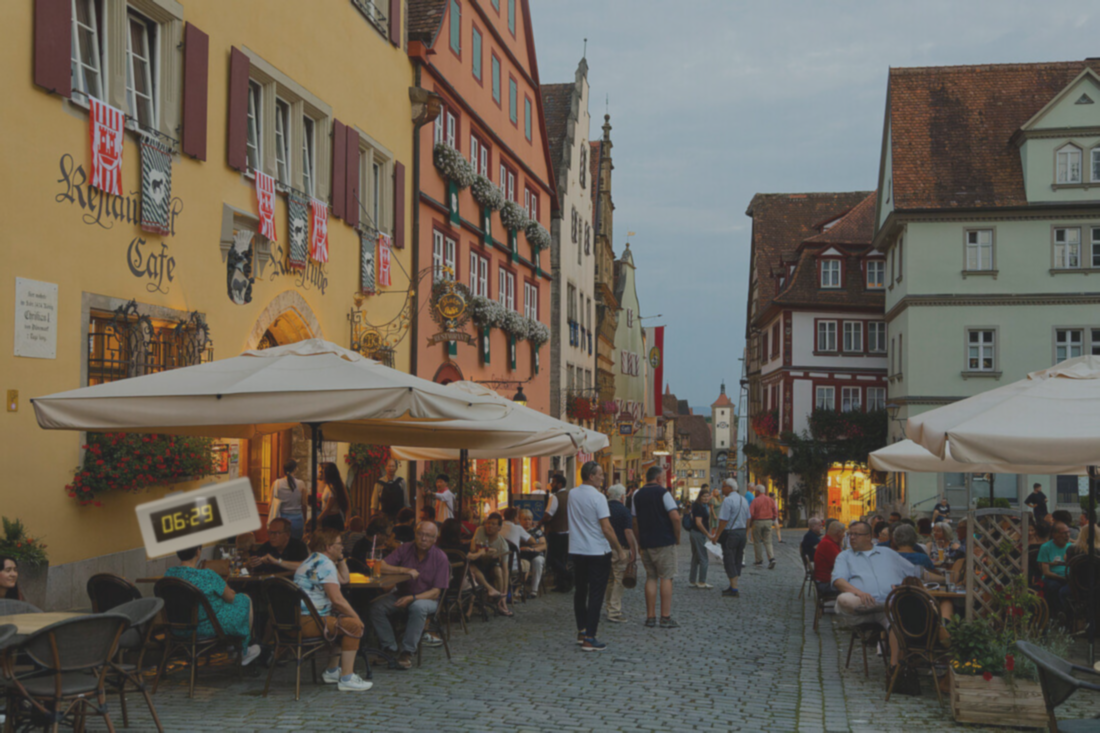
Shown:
6h29
